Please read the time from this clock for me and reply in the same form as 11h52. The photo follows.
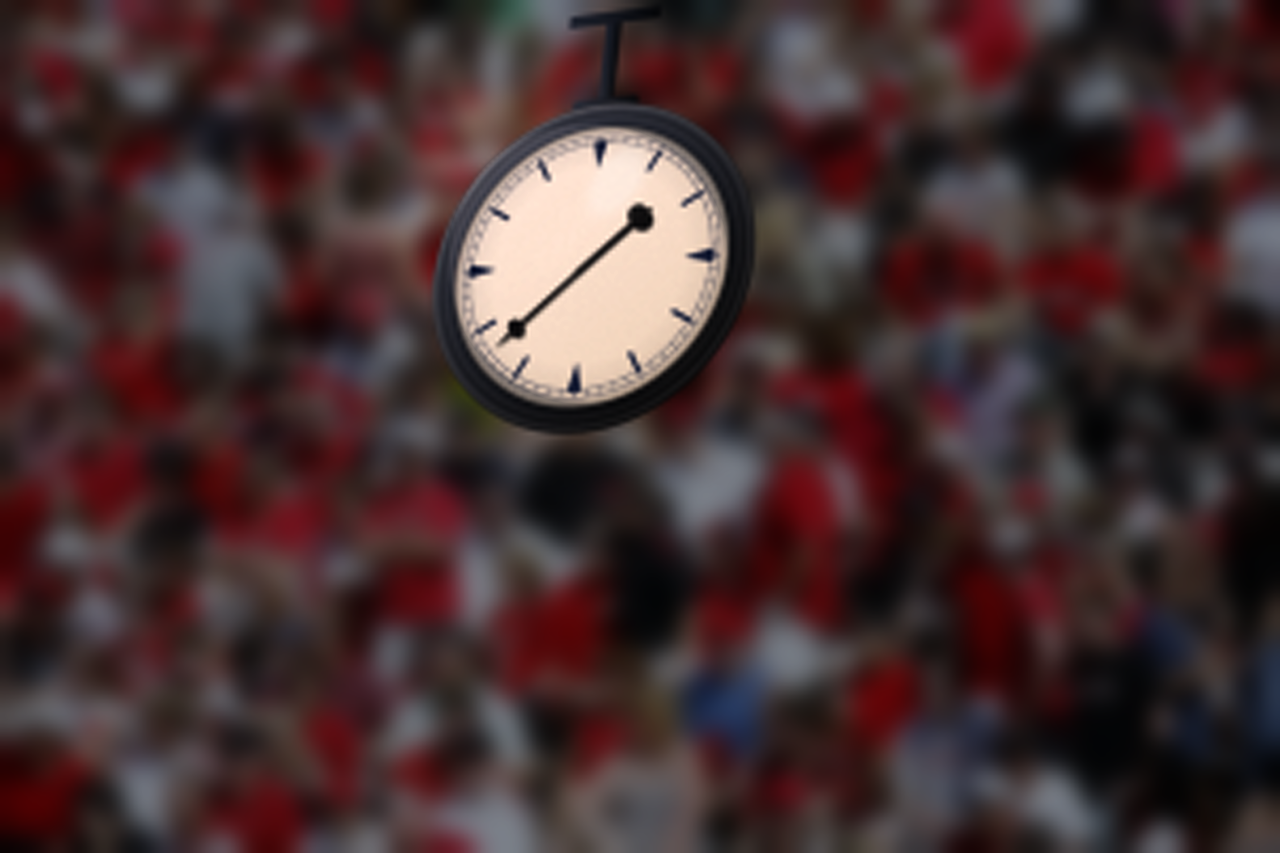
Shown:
1h38
